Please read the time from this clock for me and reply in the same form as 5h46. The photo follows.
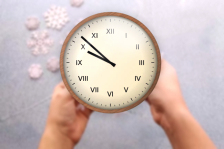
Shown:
9h52
